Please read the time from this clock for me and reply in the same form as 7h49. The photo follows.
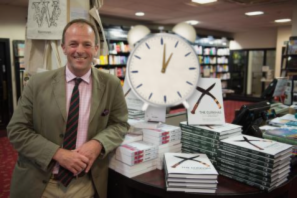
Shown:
1h01
